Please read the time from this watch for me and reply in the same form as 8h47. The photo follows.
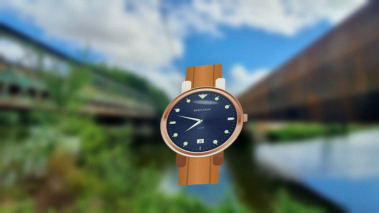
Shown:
7h48
